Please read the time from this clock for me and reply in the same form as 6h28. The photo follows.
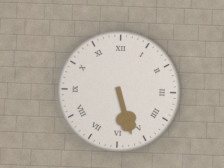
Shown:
5h27
